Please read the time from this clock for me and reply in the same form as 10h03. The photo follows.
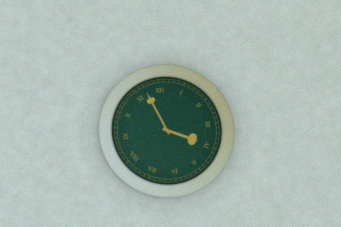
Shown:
3h57
